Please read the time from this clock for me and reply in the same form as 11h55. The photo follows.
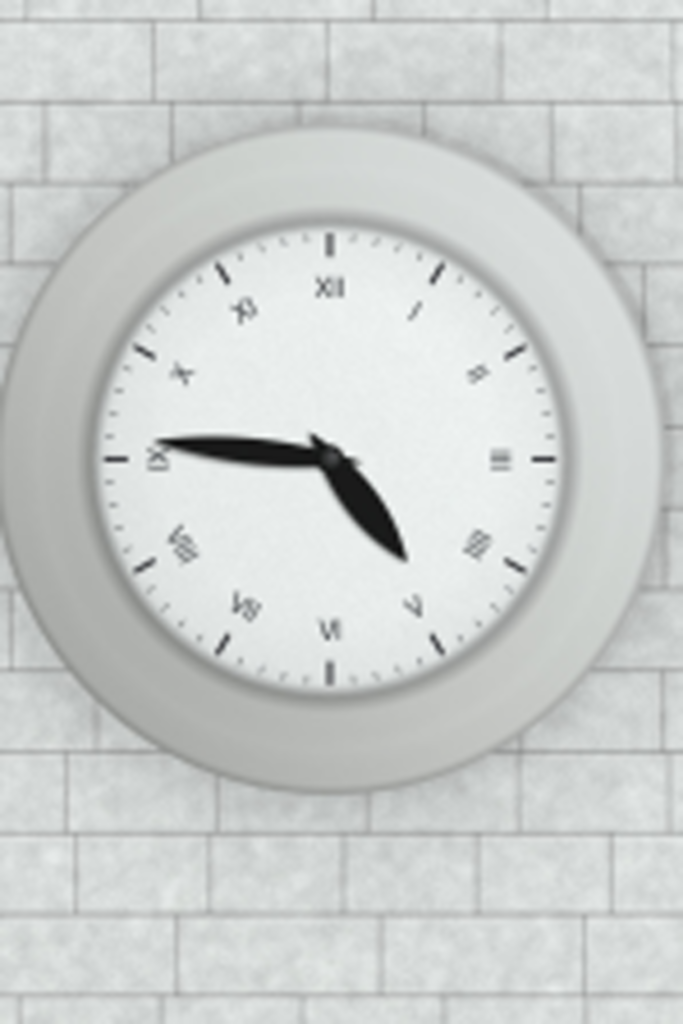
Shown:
4h46
